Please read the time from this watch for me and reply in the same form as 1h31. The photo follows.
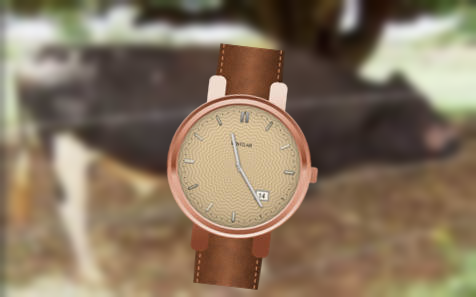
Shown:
11h24
